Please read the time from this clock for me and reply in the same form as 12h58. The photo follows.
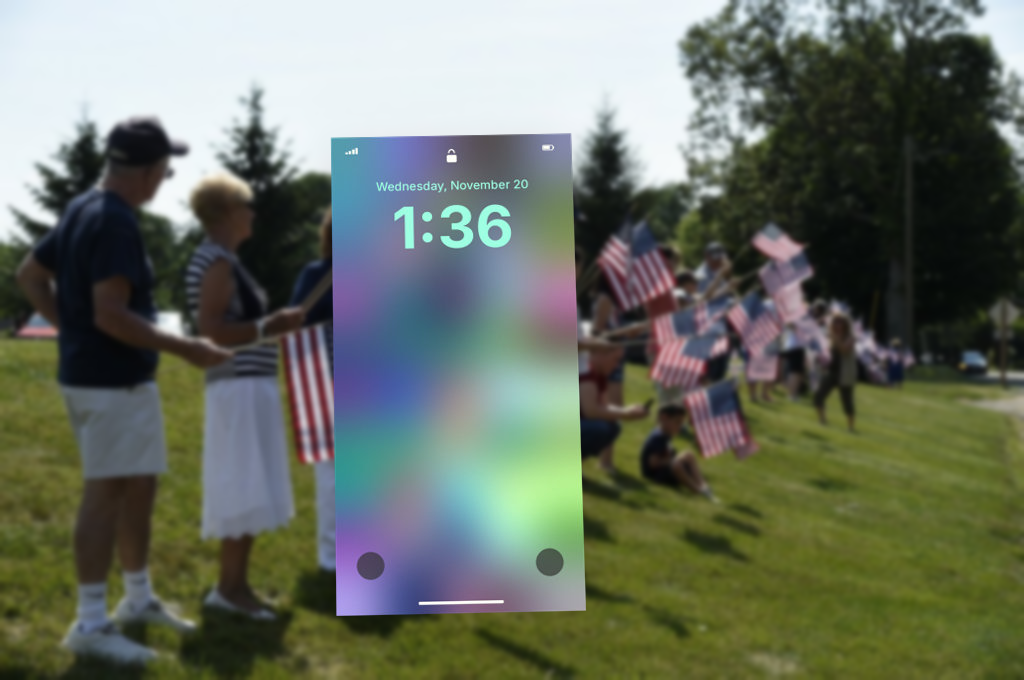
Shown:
1h36
